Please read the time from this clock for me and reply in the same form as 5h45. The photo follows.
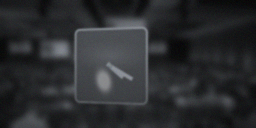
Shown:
4h20
